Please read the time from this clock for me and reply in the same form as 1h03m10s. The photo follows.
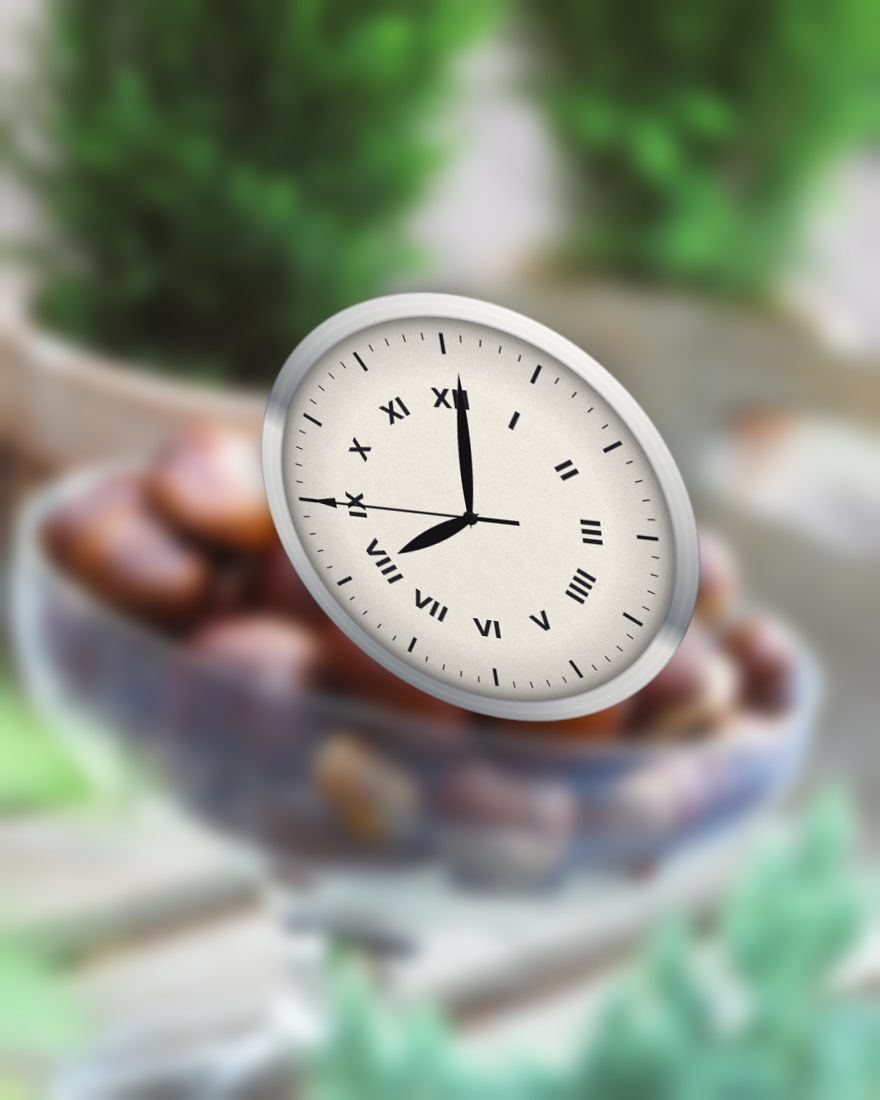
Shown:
8h00m45s
